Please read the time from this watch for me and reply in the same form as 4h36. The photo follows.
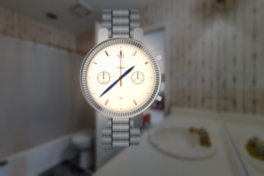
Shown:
1h38
